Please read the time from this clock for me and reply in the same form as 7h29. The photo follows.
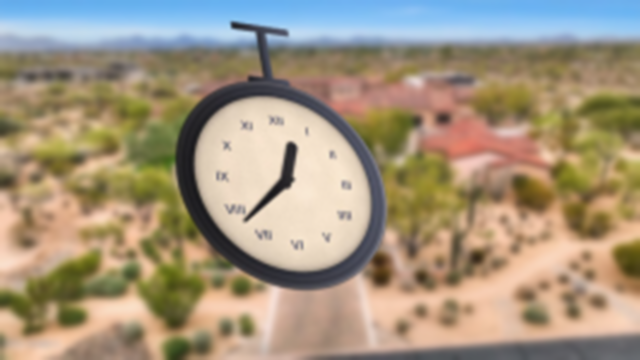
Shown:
12h38
